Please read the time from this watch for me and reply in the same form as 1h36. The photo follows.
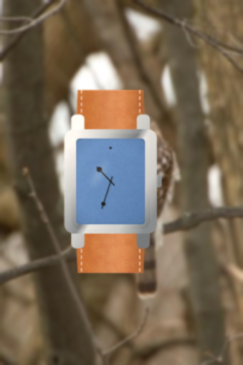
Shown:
10h33
